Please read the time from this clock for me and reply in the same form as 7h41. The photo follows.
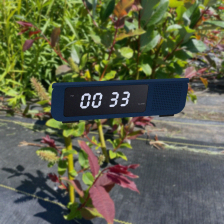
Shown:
0h33
